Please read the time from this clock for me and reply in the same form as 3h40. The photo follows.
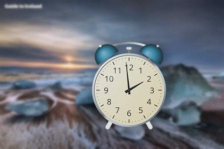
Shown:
1h59
